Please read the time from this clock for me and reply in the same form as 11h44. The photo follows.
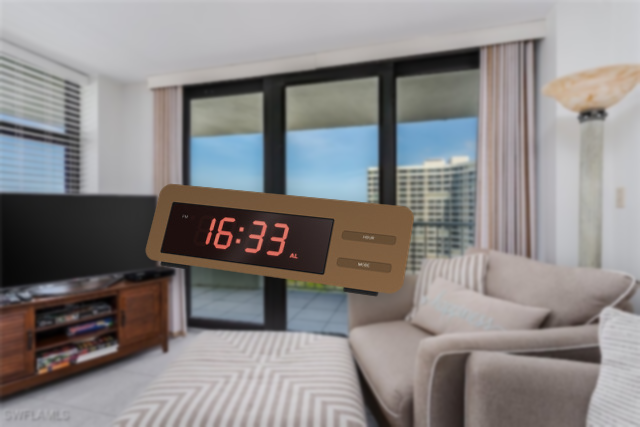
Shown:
16h33
